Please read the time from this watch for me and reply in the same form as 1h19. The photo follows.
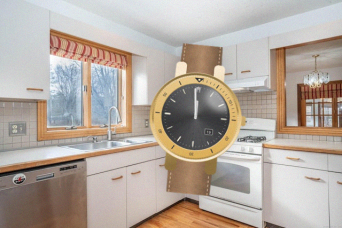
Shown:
11h59
